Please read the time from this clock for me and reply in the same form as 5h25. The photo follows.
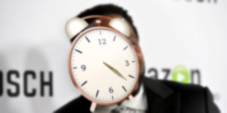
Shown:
4h22
